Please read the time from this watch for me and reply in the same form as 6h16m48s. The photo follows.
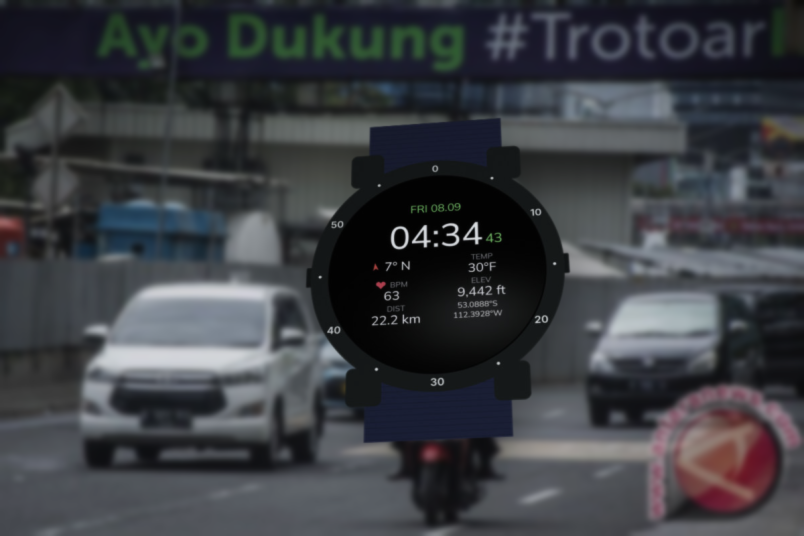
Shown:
4h34m43s
